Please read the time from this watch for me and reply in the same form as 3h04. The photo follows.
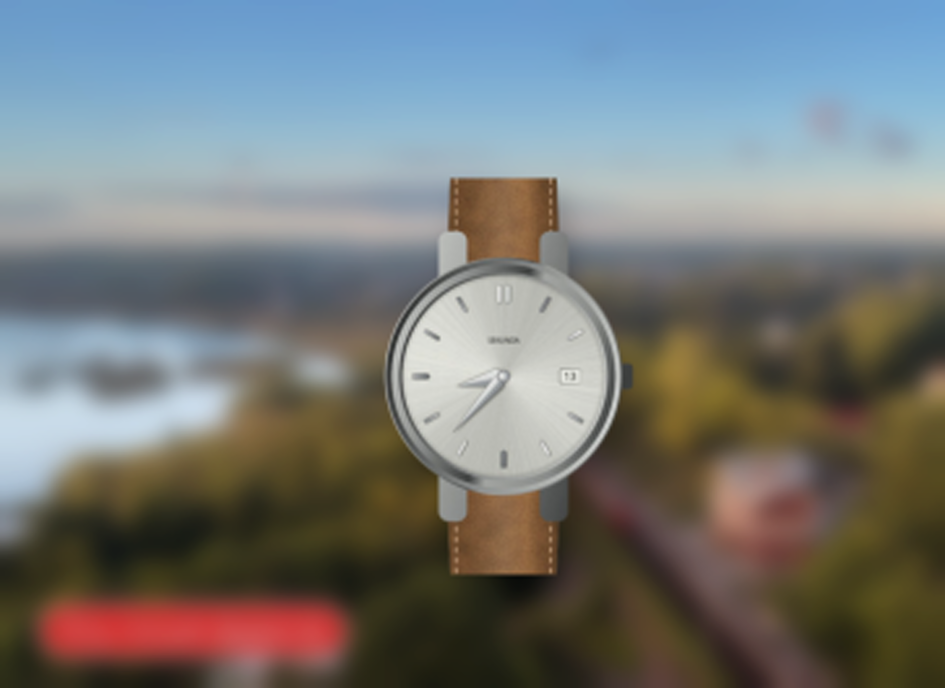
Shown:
8h37
